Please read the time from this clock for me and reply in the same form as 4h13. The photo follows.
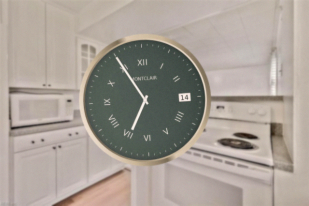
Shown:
6h55
